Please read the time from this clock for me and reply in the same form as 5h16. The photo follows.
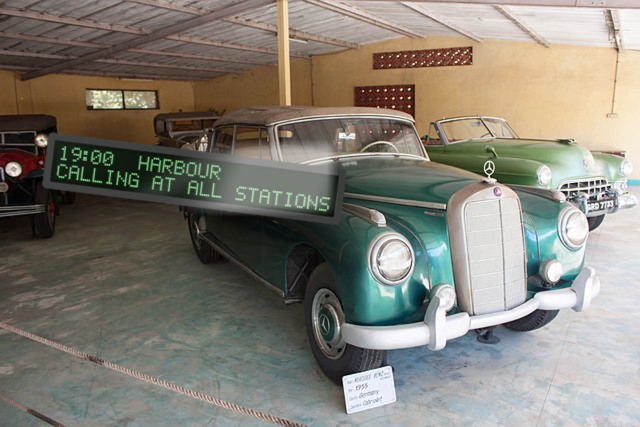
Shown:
19h00
